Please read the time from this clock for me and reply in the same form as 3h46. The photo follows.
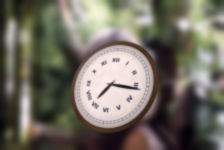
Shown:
7h16
